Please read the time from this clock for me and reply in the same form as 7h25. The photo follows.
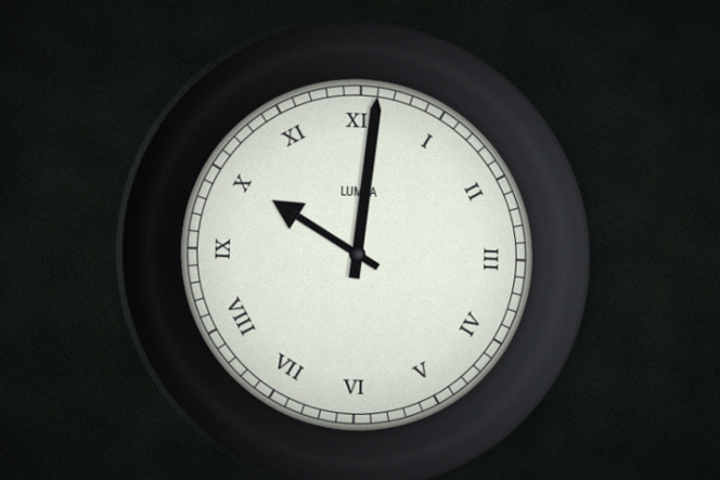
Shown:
10h01
